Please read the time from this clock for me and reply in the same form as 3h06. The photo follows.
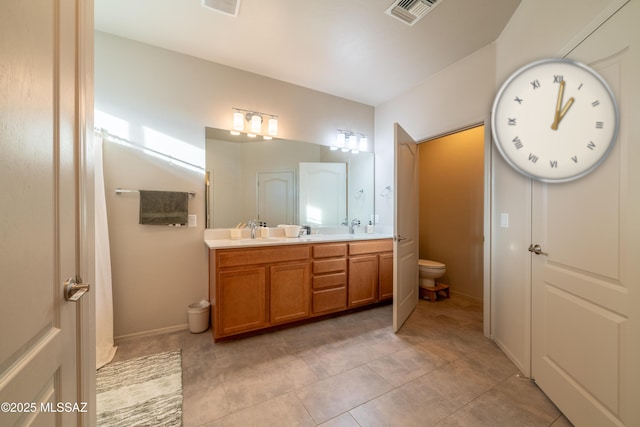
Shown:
1h01
